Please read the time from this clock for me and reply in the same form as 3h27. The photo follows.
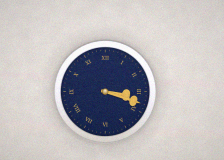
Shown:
3h18
